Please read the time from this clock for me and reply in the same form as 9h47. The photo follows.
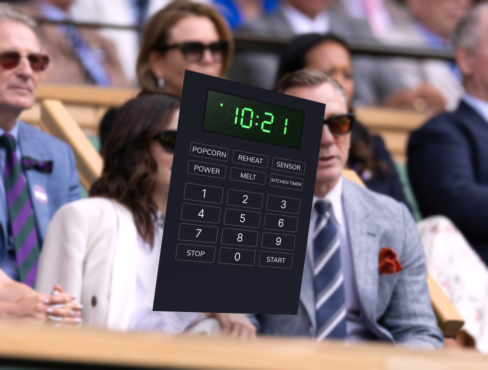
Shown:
10h21
